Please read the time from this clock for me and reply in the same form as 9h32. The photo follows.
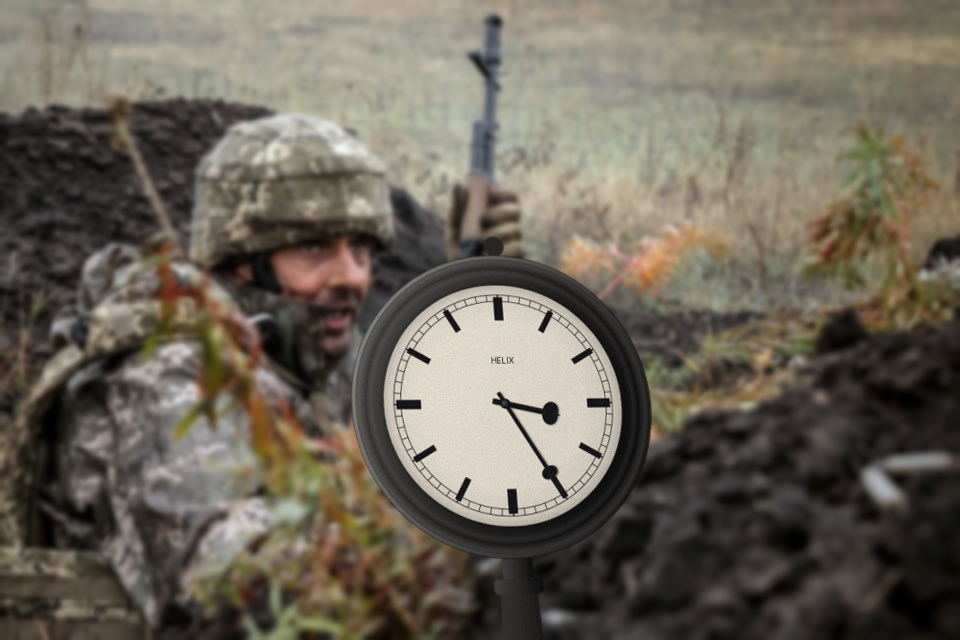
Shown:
3h25
